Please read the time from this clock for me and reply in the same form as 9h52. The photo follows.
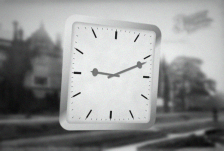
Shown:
9h11
